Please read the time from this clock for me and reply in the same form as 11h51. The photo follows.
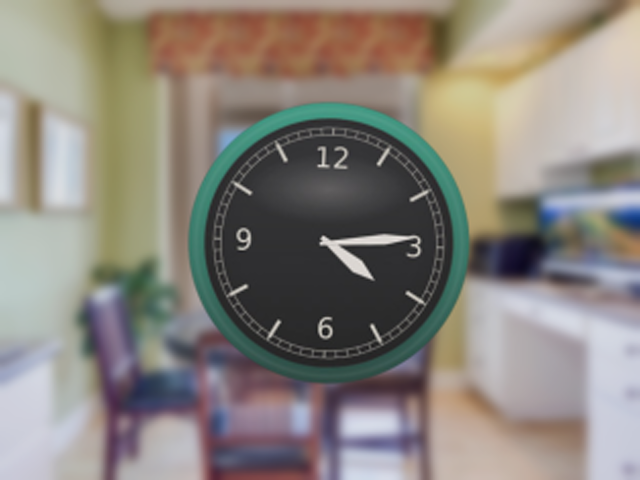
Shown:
4h14
